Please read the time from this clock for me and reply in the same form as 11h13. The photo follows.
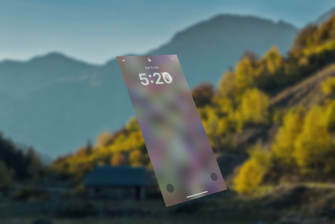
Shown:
5h20
